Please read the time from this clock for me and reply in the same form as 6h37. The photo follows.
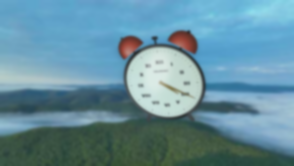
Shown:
4h20
